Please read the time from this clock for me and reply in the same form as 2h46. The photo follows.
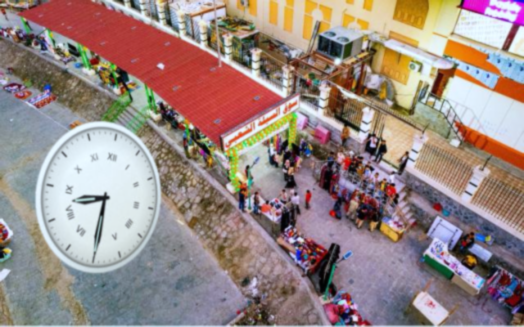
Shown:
8h30
